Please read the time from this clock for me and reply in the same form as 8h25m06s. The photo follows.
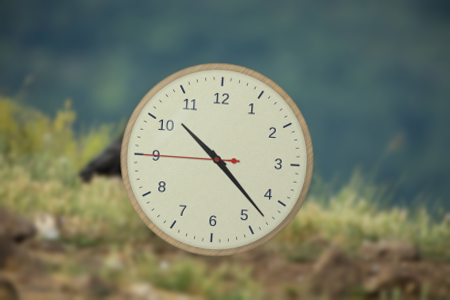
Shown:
10h22m45s
